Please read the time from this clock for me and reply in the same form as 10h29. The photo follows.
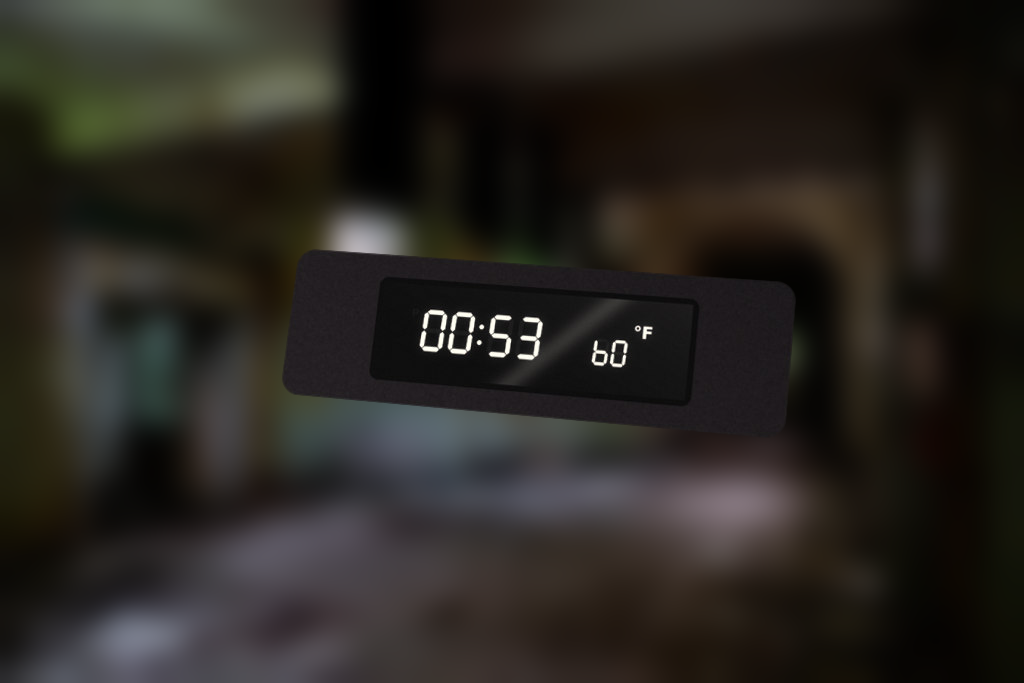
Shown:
0h53
